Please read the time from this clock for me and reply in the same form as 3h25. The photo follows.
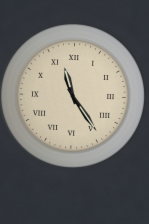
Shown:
11h24
